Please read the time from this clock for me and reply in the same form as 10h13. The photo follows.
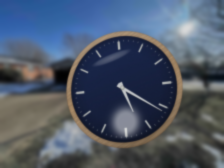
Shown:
5h21
